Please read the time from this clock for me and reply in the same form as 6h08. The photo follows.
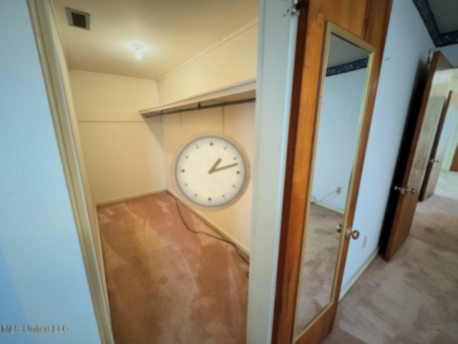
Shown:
1h12
